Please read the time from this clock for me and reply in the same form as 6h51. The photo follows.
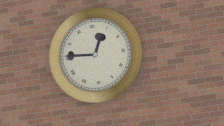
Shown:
12h46
